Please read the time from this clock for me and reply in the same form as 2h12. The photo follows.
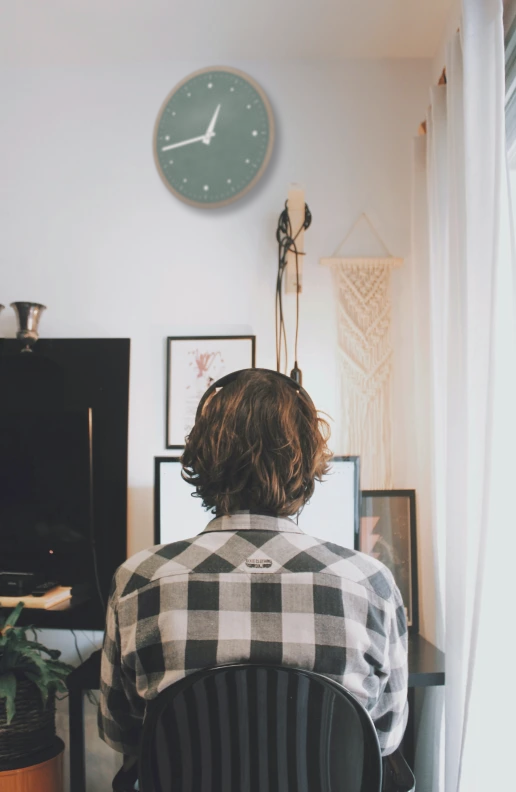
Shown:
12h43
